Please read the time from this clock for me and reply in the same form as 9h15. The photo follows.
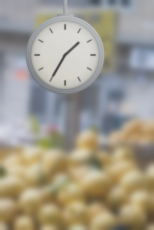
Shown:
1h35
